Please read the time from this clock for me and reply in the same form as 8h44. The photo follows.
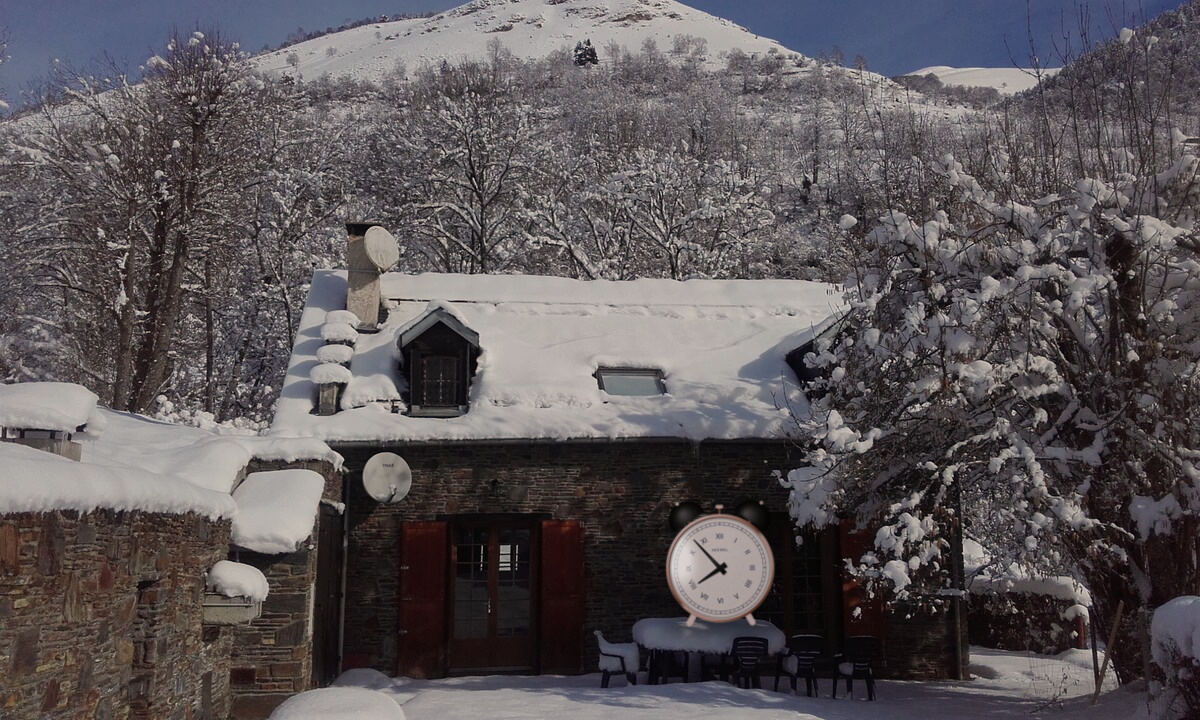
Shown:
7h53
